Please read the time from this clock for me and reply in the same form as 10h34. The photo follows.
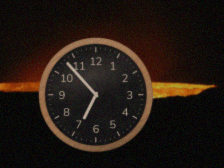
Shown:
6h53
